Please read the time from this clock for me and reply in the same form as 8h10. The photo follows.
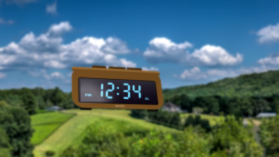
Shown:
12h34
